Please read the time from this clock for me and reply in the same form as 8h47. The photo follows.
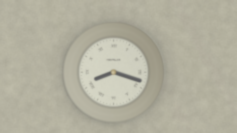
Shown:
8h18
